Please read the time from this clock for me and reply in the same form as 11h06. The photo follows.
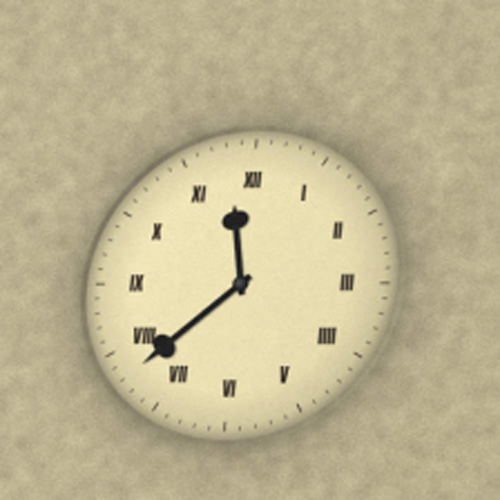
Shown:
11h38
